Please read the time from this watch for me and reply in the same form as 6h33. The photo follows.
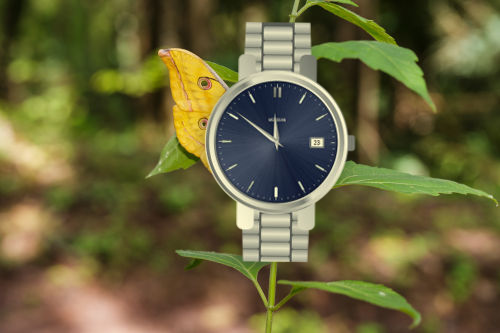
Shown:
11h51
